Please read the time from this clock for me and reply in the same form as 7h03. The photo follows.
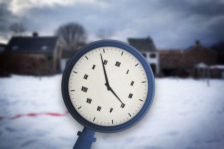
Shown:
3h54
